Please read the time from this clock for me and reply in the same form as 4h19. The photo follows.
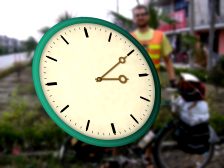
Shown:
3h10
